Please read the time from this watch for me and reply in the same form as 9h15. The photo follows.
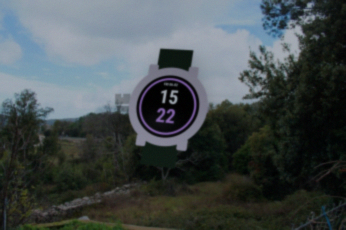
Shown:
15h22
